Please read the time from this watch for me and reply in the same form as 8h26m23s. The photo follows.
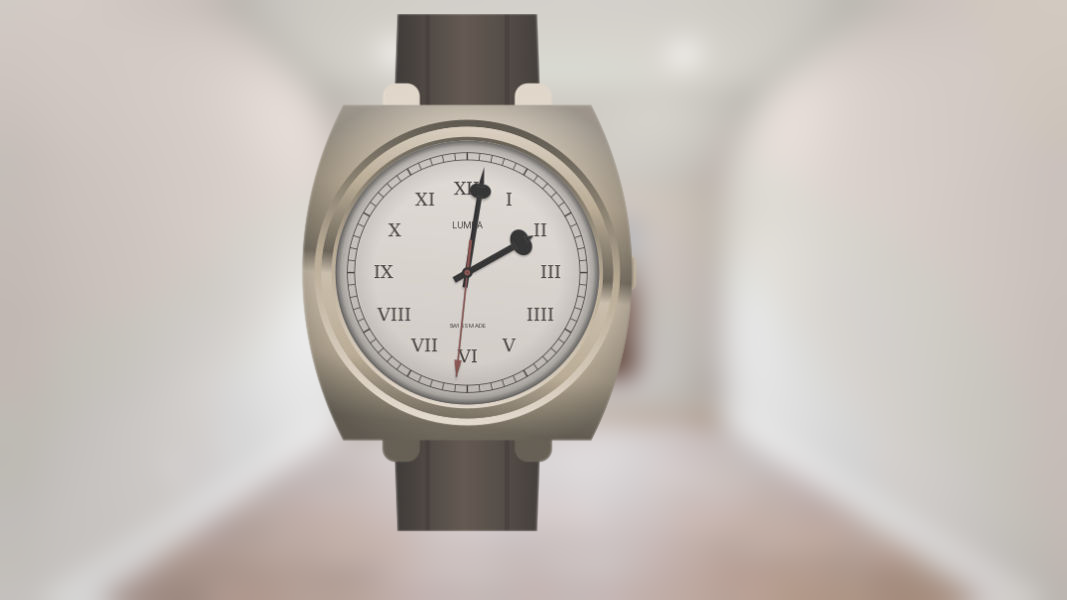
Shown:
2h01m31s
